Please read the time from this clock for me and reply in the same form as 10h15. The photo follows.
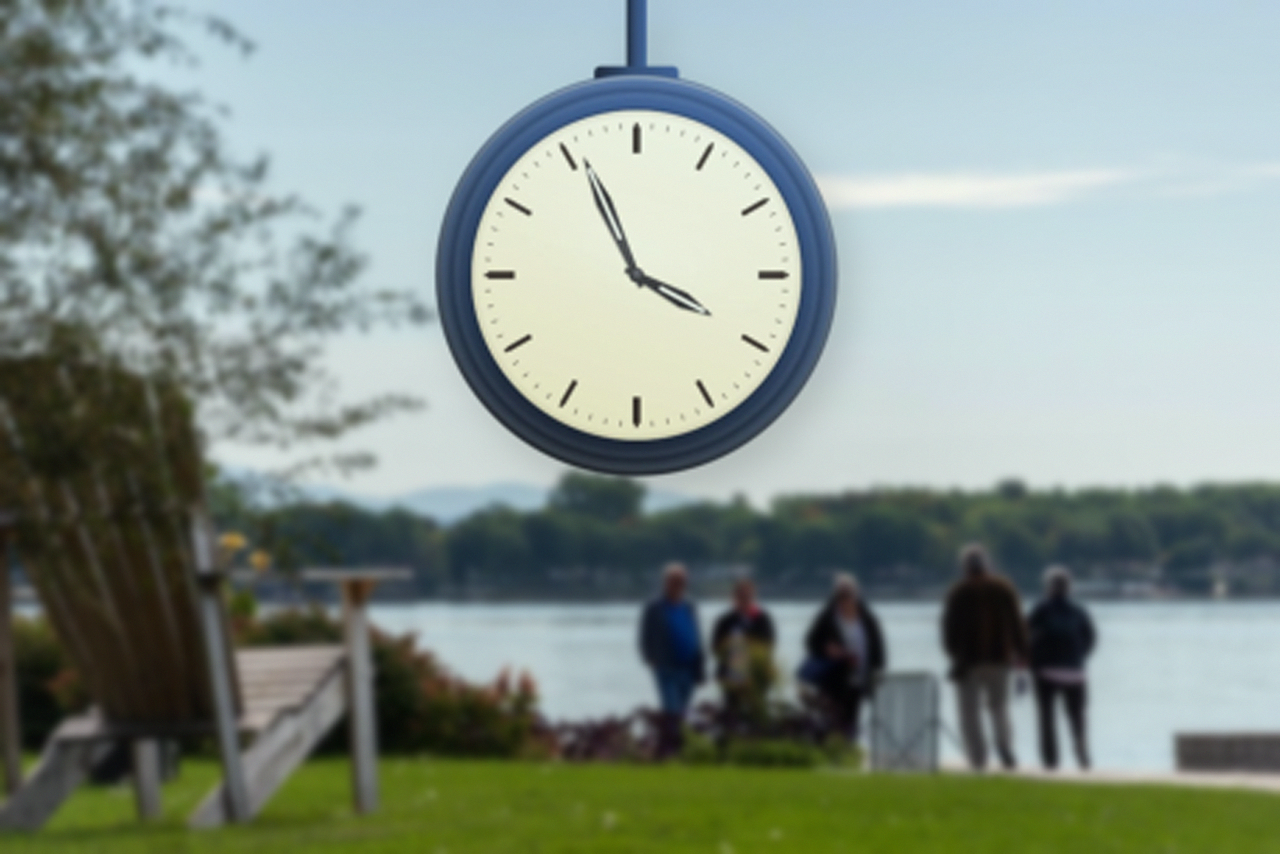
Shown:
3h56
